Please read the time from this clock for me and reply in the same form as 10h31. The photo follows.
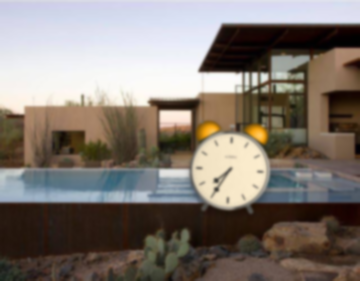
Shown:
7h35
